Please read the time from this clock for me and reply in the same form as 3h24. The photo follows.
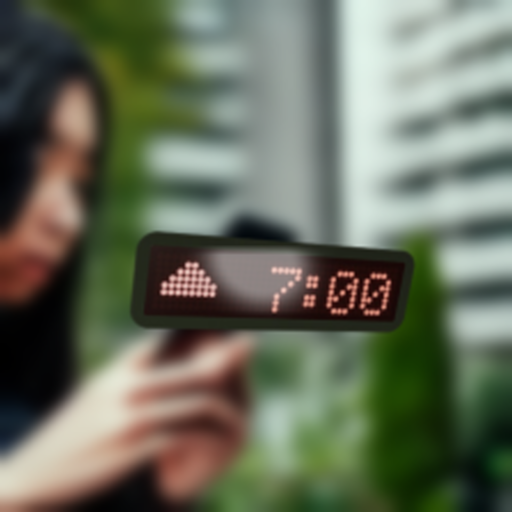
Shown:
7h00
